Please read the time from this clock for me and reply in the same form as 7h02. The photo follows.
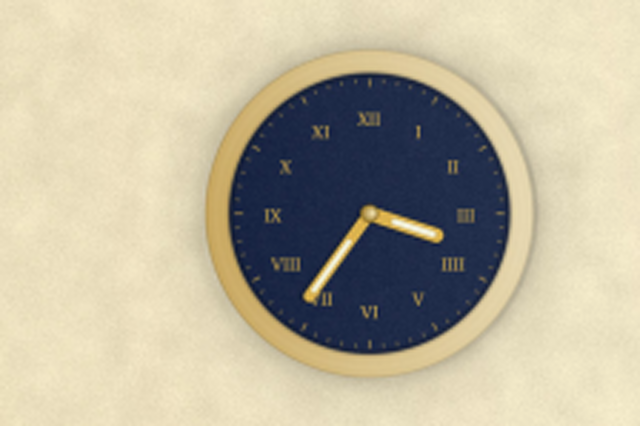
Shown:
3h36
